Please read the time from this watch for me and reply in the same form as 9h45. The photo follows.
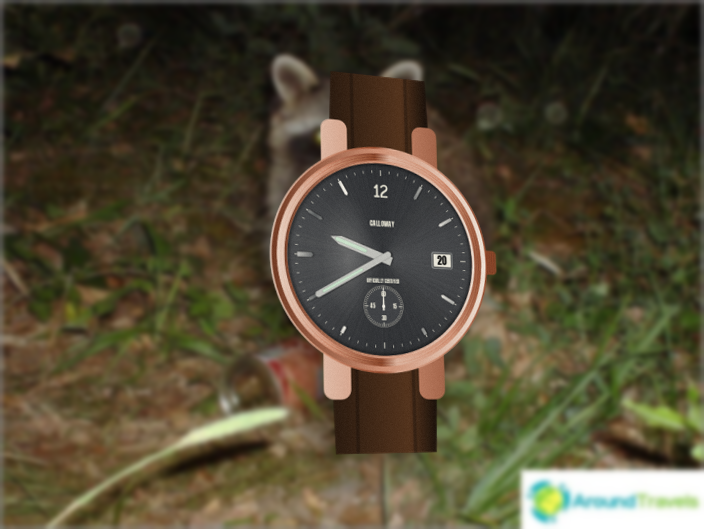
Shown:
9h40
